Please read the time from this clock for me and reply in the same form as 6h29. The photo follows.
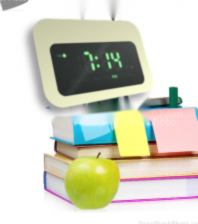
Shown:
7h14
